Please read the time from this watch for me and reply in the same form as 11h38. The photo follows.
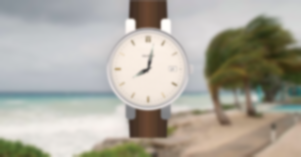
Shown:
8h02
